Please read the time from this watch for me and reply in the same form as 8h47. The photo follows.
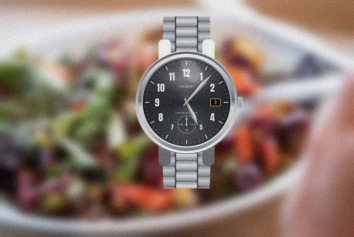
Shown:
5h07
